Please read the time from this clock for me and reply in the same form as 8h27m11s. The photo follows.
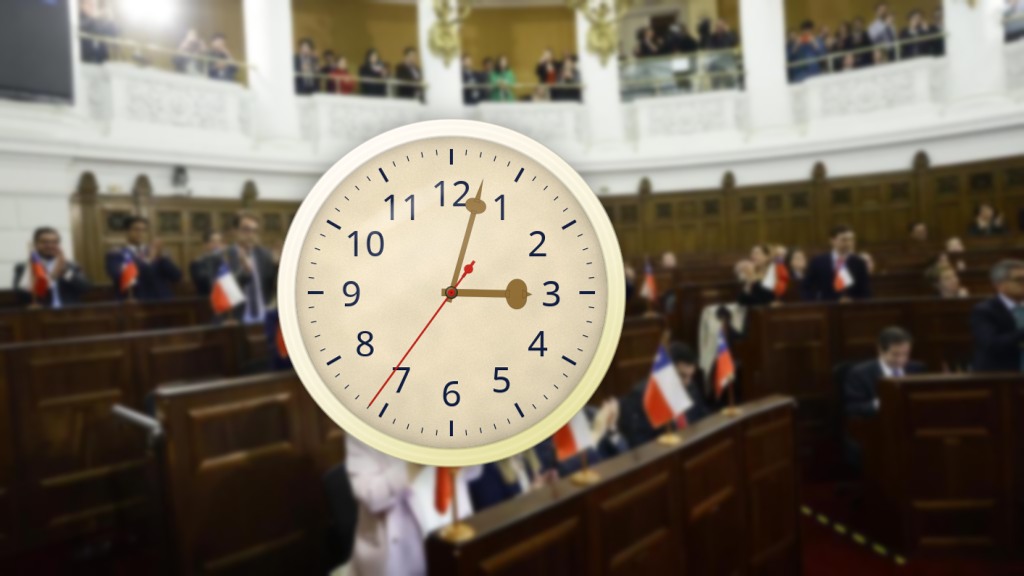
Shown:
3h02m36s
